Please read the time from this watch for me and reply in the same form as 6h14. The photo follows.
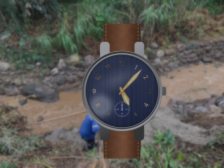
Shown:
5h07
